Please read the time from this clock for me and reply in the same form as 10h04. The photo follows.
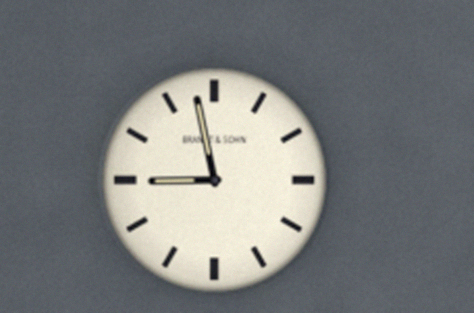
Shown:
8h58
